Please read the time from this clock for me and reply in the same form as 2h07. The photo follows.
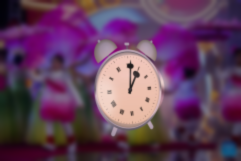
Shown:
1h01
